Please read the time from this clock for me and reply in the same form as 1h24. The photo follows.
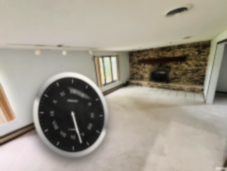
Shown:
5h27
